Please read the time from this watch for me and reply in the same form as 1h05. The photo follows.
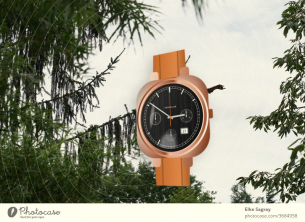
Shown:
2h51
